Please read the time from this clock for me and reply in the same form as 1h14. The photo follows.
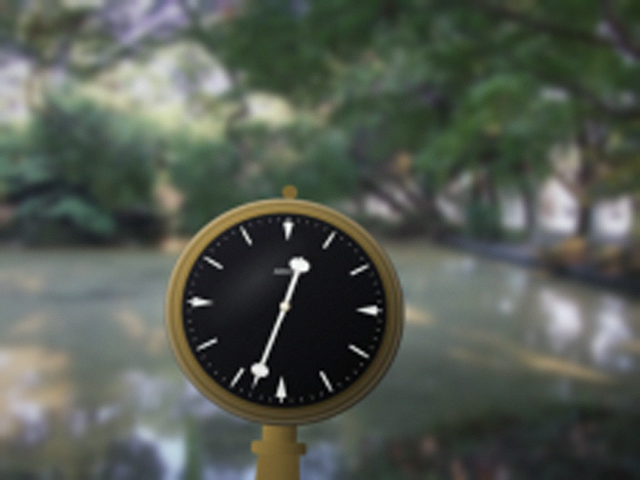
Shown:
12h33
